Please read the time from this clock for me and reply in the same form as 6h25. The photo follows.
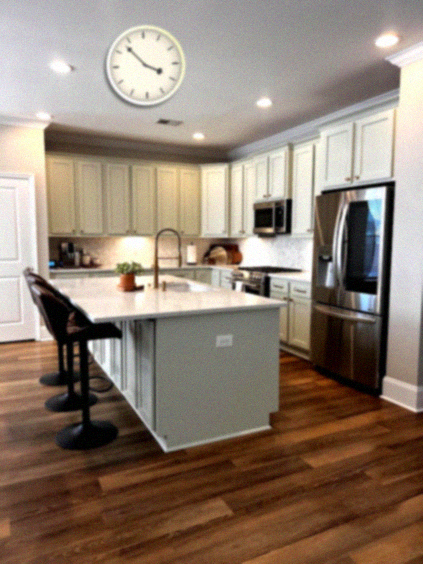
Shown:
3h53
